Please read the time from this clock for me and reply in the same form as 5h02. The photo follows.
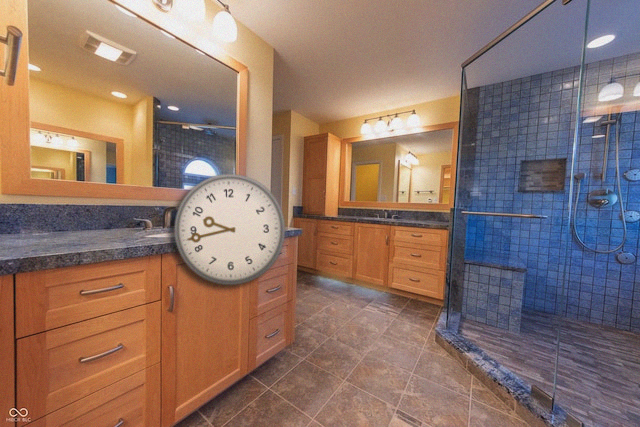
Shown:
9h43
